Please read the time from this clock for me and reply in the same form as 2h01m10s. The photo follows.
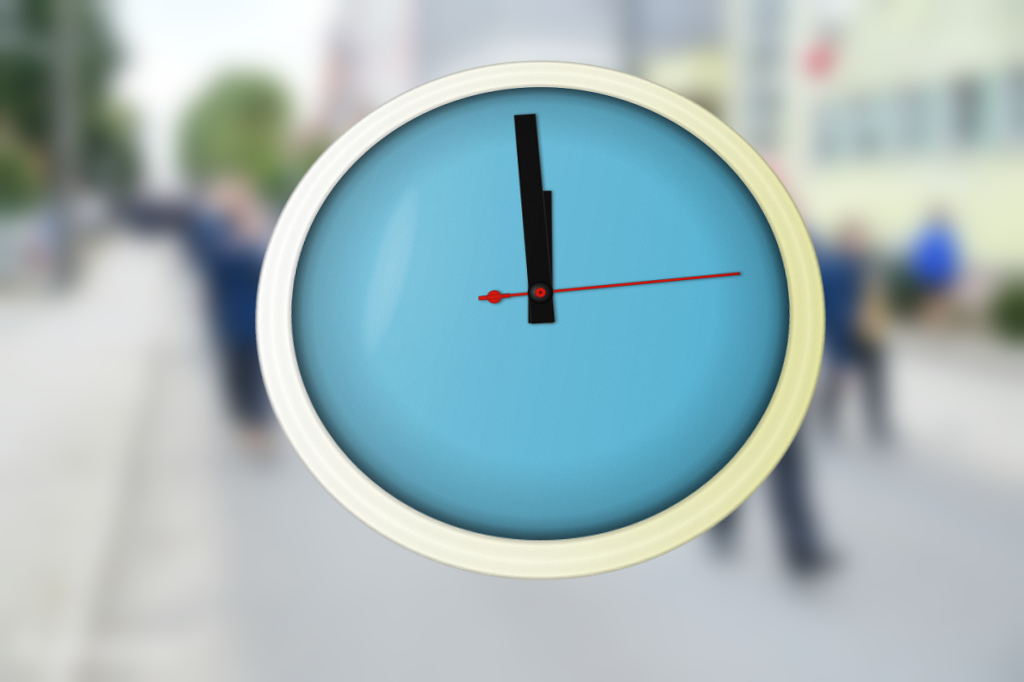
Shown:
11h59m14s
